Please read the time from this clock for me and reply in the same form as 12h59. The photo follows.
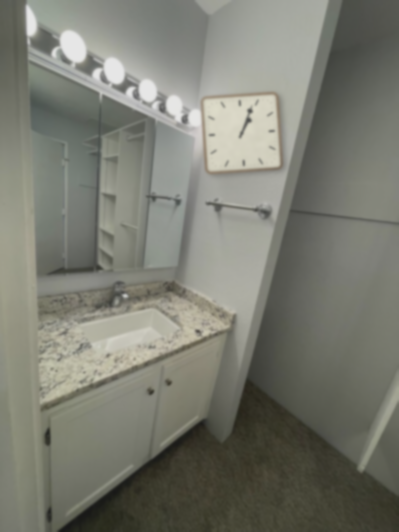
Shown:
1h04
